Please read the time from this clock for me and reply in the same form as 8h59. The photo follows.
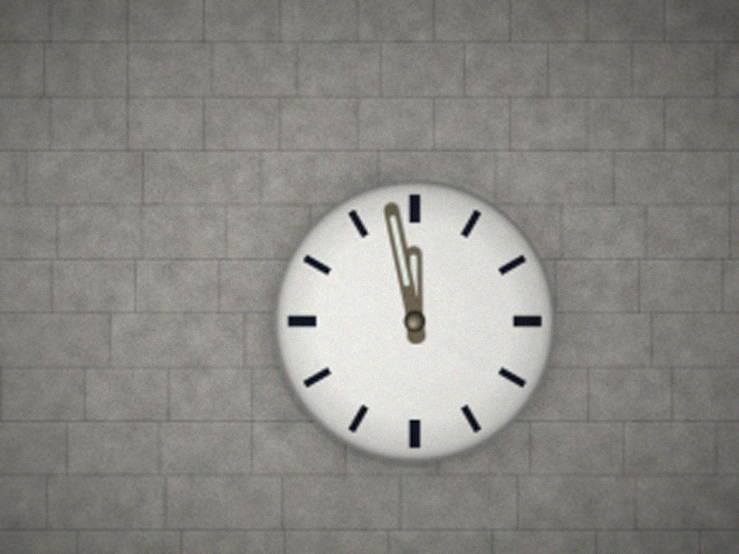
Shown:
11h58
